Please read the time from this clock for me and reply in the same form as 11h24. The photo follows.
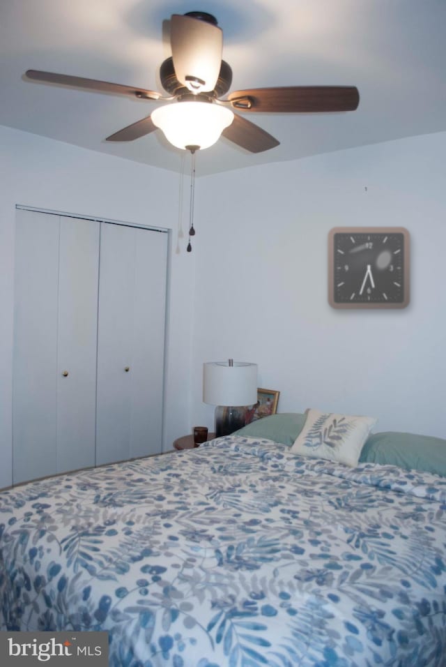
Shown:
5h33
